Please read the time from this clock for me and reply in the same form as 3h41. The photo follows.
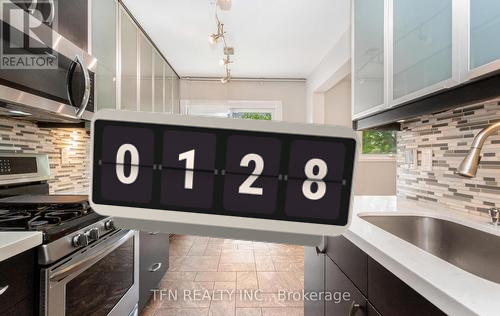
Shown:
1h28
